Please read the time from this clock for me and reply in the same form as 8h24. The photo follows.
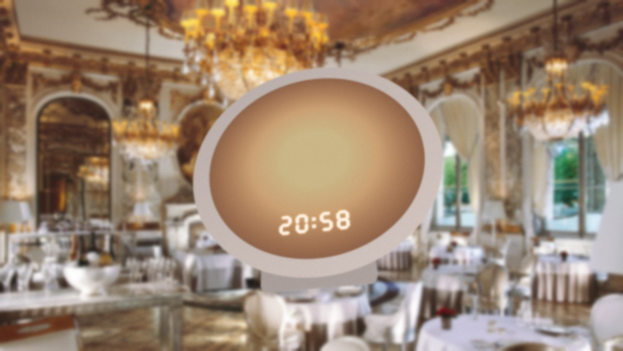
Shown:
20h58
